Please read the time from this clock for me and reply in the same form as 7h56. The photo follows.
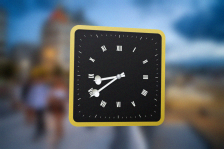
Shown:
8h39
